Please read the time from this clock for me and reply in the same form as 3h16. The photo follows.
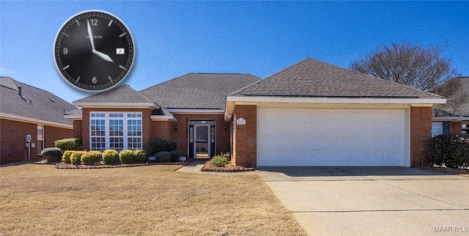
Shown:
3h58
